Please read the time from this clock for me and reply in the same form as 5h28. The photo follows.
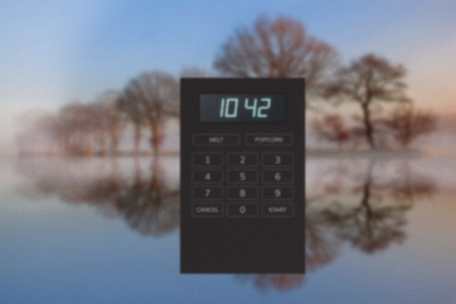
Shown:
10h42
